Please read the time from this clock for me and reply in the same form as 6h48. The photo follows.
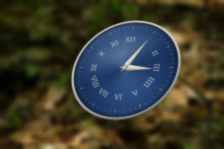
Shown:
3h05
